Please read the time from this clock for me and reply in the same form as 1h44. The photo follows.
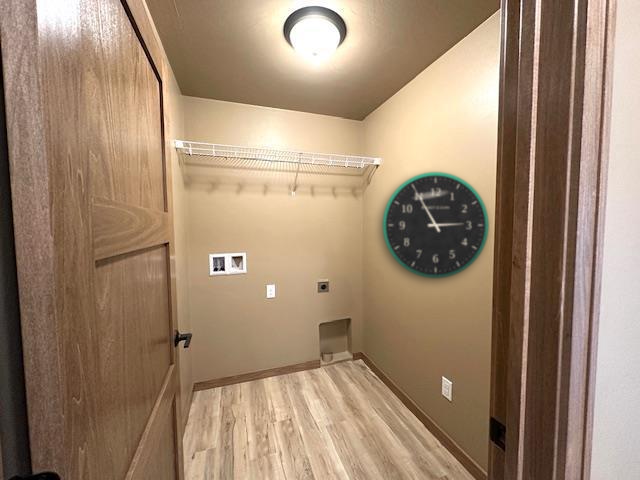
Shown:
2h55
